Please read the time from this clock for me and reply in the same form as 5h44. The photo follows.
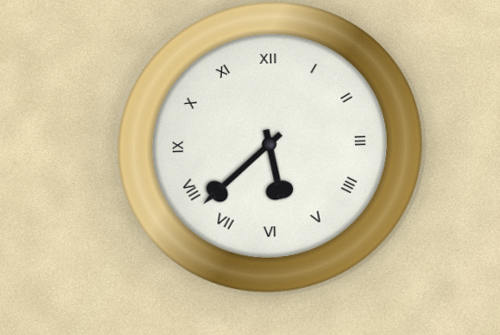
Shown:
5h38
